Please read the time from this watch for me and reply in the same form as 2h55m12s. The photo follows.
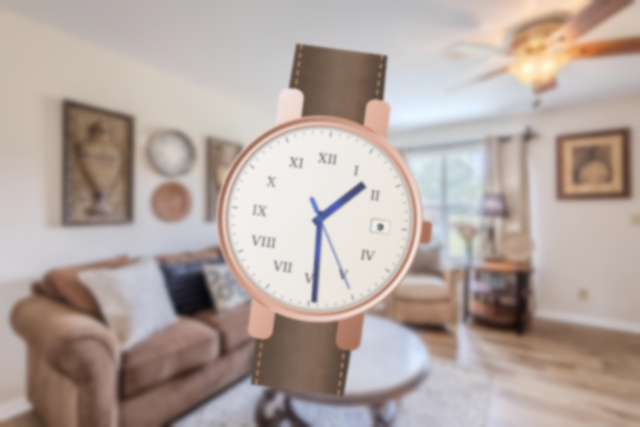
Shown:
1h29m25s
